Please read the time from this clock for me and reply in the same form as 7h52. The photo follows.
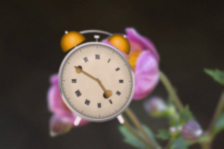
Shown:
4h50
